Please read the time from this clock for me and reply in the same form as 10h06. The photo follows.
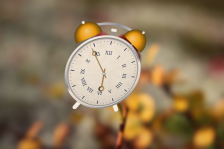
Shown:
5h54
